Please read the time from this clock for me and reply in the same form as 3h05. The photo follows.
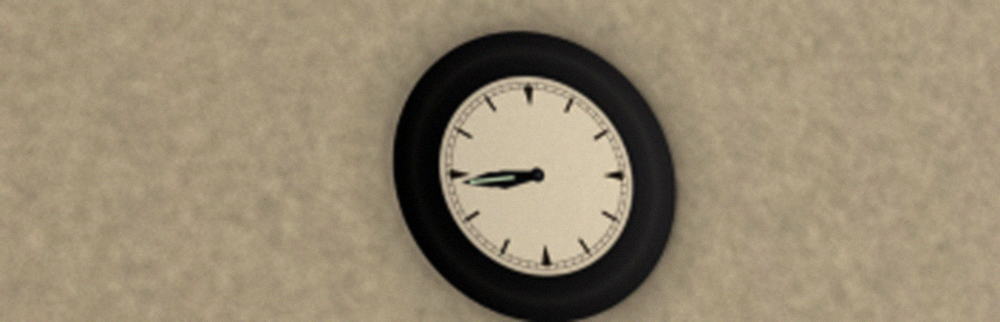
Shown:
8h44
